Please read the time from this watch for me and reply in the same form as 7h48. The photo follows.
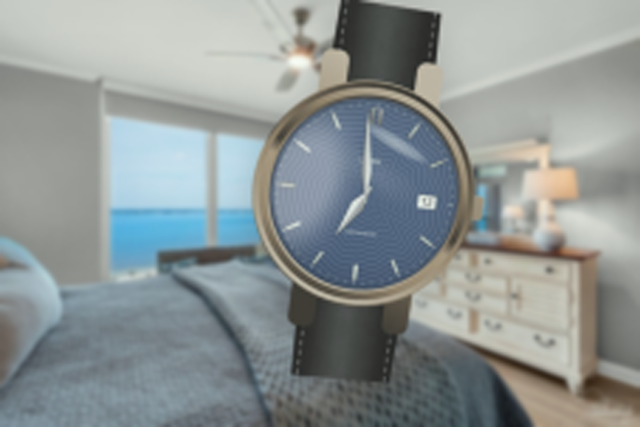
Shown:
6h59
